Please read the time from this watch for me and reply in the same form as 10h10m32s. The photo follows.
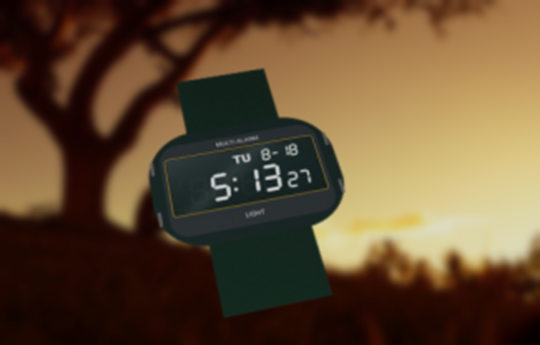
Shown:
5h13m27s
